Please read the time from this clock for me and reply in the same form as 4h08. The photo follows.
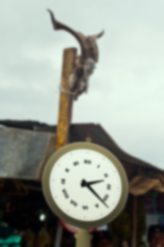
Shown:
2h22
